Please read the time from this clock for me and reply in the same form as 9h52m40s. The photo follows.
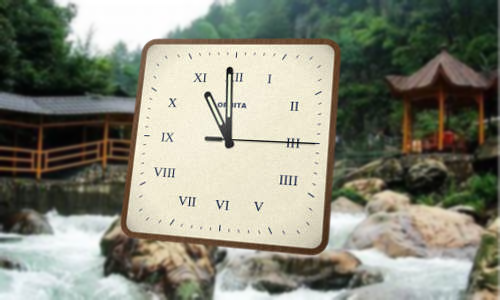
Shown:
10h59m15s
